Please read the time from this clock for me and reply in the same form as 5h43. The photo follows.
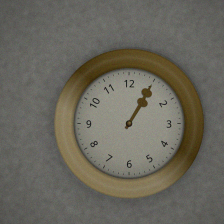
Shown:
1h05
